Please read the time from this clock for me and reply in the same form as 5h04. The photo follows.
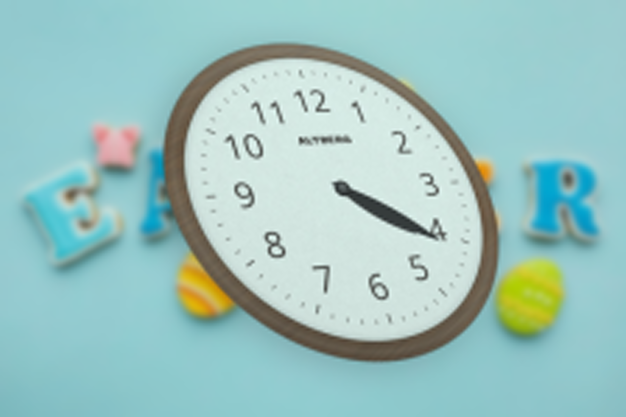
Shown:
4h21
